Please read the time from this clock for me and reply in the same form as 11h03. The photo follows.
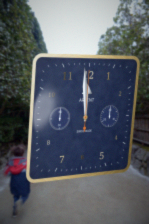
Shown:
11h59
